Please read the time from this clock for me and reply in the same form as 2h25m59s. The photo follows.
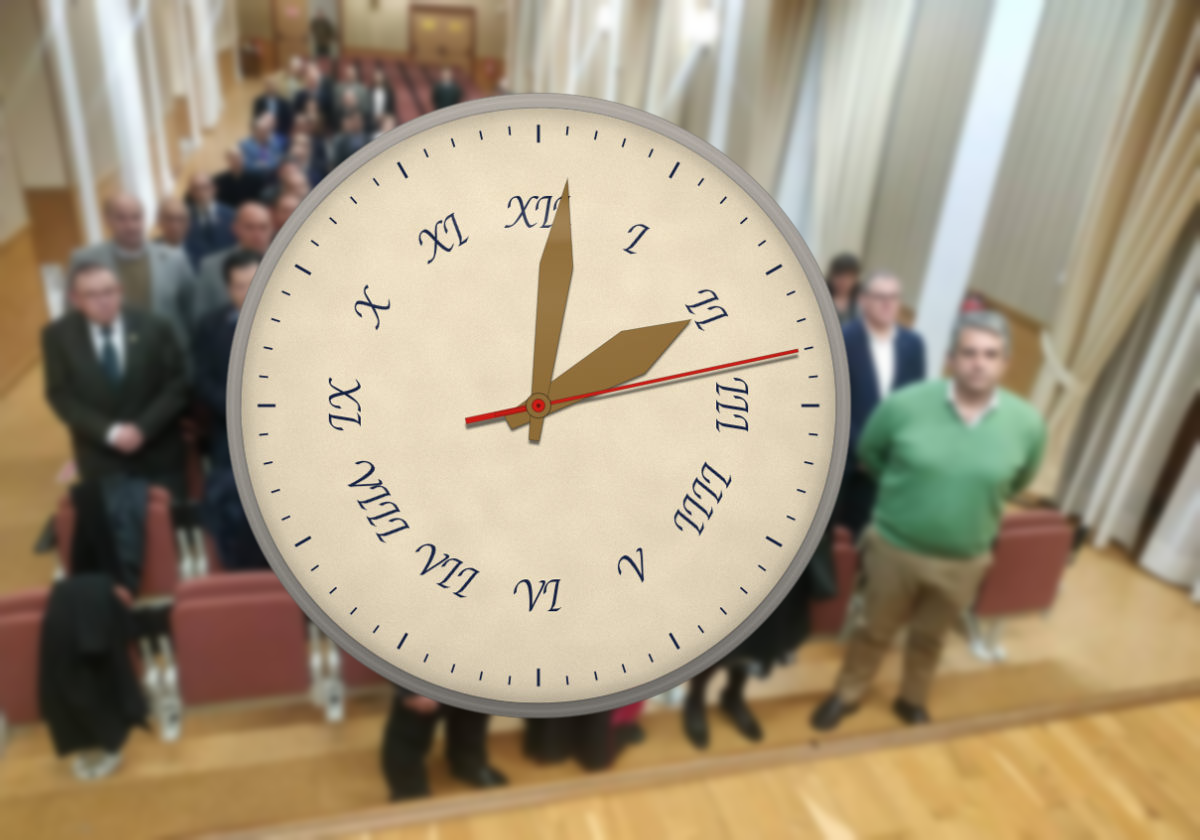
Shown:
2h01m13s
